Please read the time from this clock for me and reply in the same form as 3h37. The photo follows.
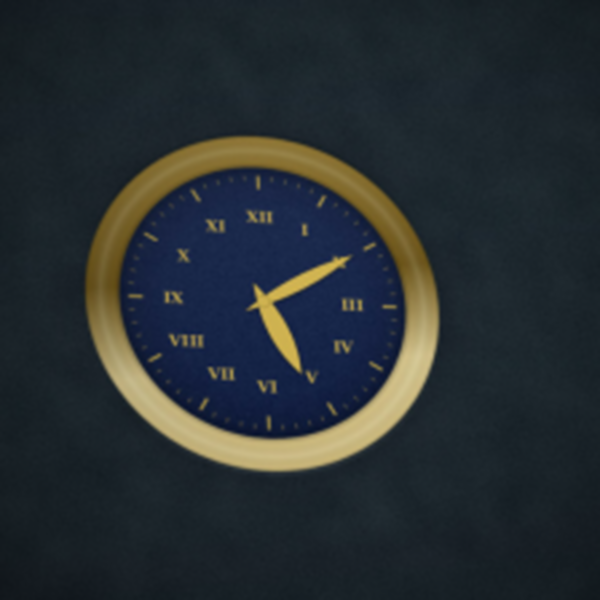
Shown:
5h10
